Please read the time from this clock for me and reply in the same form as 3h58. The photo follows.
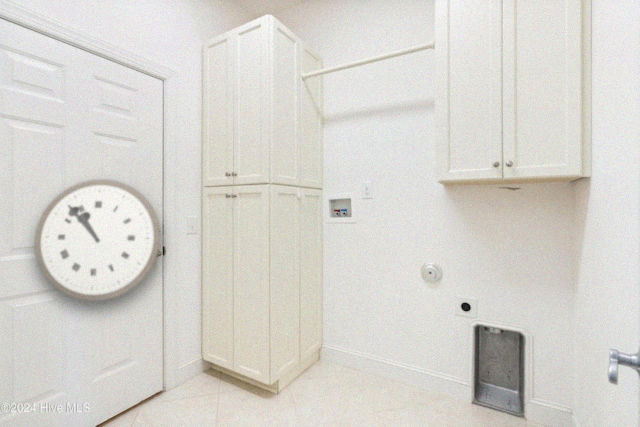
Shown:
10h53
